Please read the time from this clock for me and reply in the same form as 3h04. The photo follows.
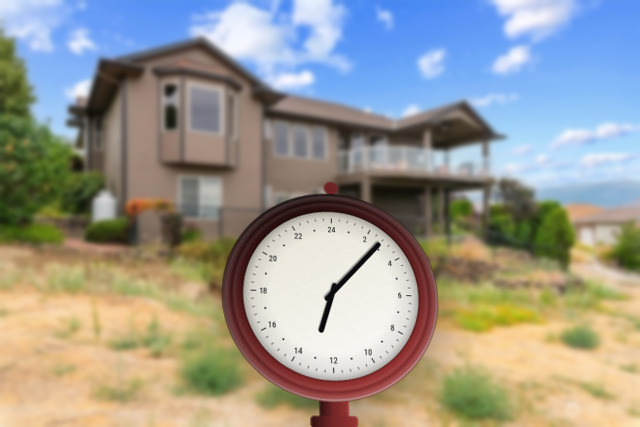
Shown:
13h07
